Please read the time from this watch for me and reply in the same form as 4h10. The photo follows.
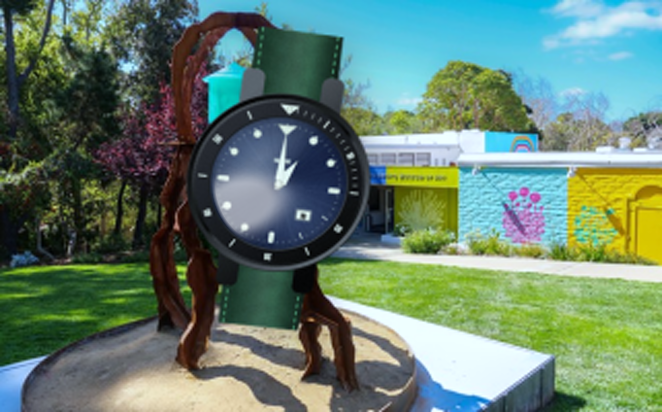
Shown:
1h00
